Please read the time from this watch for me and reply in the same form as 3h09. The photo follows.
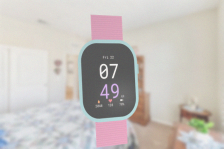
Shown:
7h49
